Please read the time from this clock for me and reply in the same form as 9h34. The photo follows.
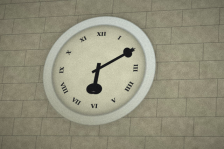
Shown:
6h10
